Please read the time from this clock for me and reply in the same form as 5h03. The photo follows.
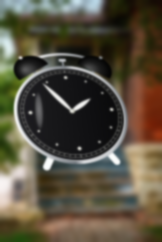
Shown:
1h54
